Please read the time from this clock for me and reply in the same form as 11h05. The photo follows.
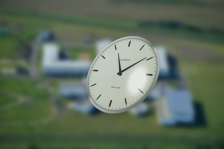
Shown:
11h09
